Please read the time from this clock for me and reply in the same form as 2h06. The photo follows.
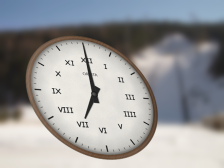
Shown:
7h00
